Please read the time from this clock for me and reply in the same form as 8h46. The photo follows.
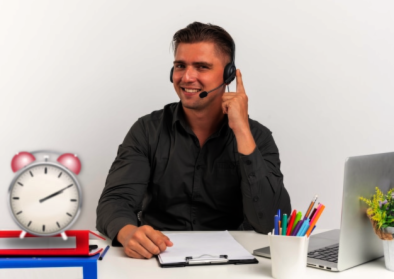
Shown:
2h10
